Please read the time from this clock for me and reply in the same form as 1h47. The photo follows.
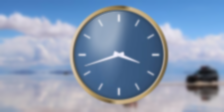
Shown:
3h42
